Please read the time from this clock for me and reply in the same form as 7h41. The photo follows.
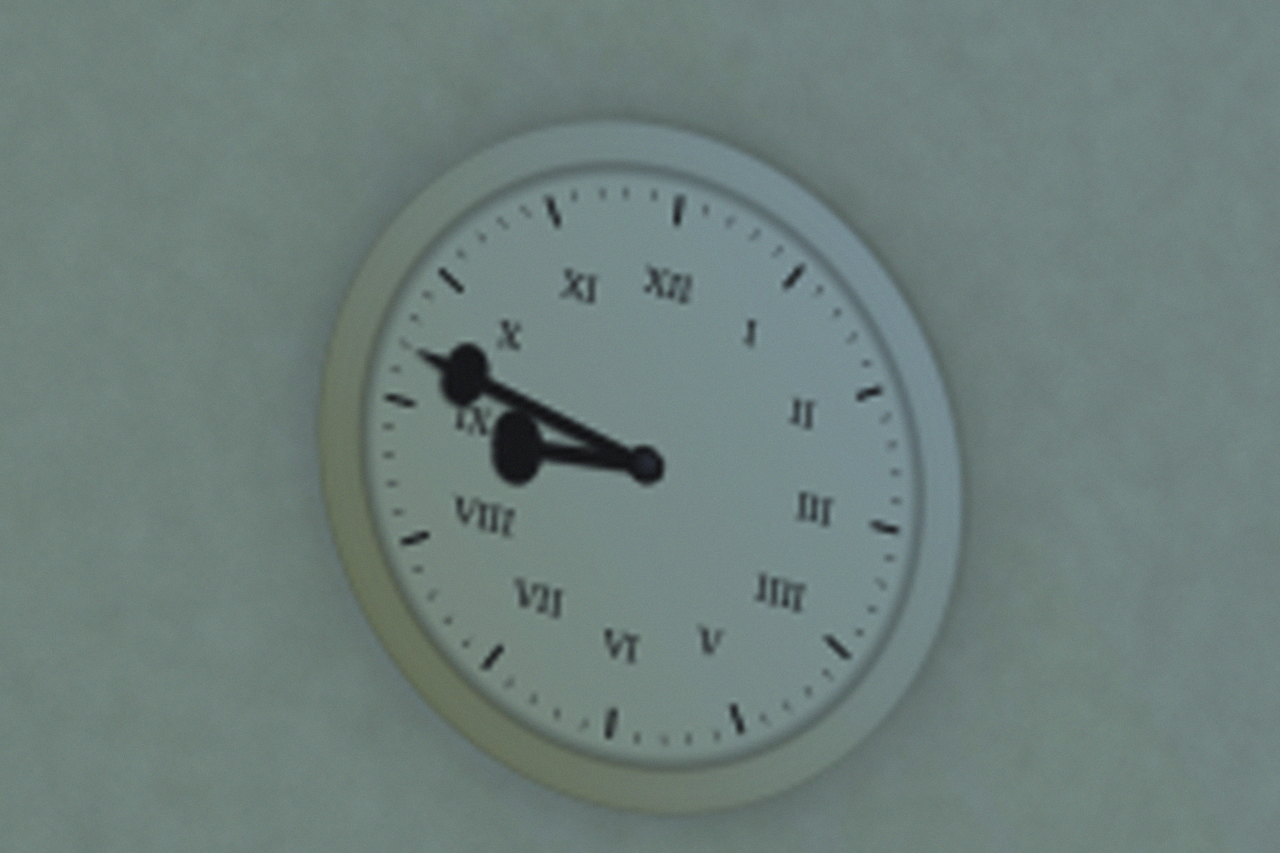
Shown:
8h47
